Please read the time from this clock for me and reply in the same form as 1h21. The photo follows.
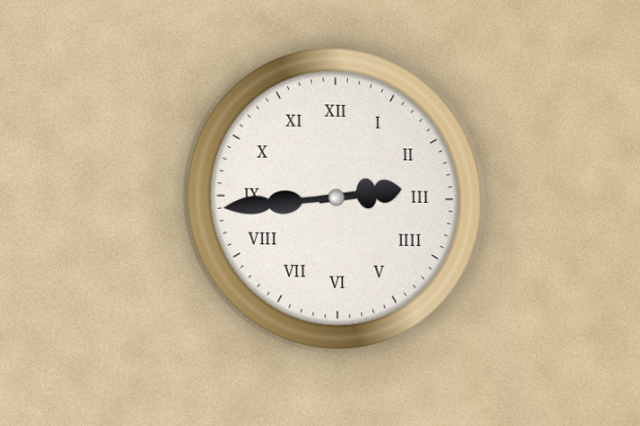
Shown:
2h44
